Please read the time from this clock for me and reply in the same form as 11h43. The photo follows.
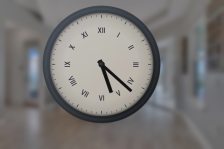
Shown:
5h22
